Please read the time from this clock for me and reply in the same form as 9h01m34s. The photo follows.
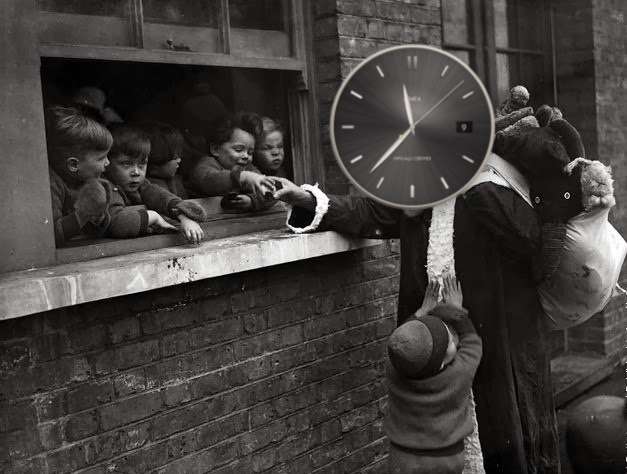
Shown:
11h37m08s
